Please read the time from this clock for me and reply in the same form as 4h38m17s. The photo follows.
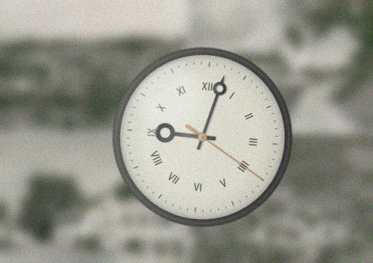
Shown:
9h02m20s
